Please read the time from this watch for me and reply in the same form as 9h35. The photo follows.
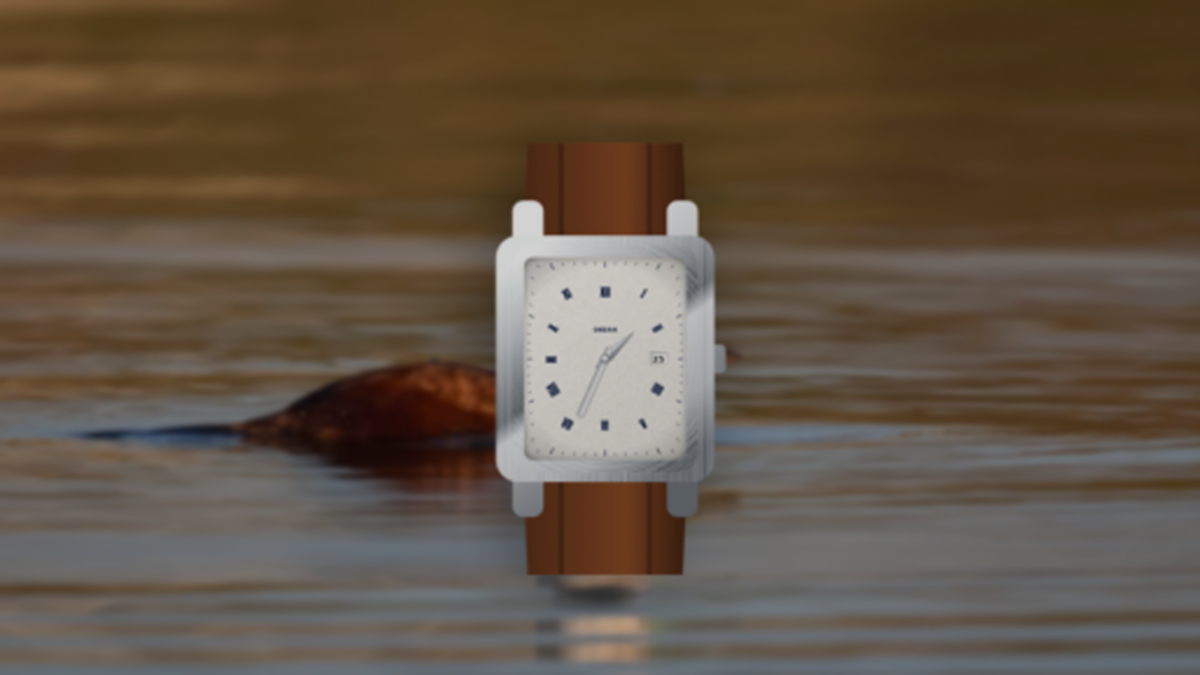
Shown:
1h34
